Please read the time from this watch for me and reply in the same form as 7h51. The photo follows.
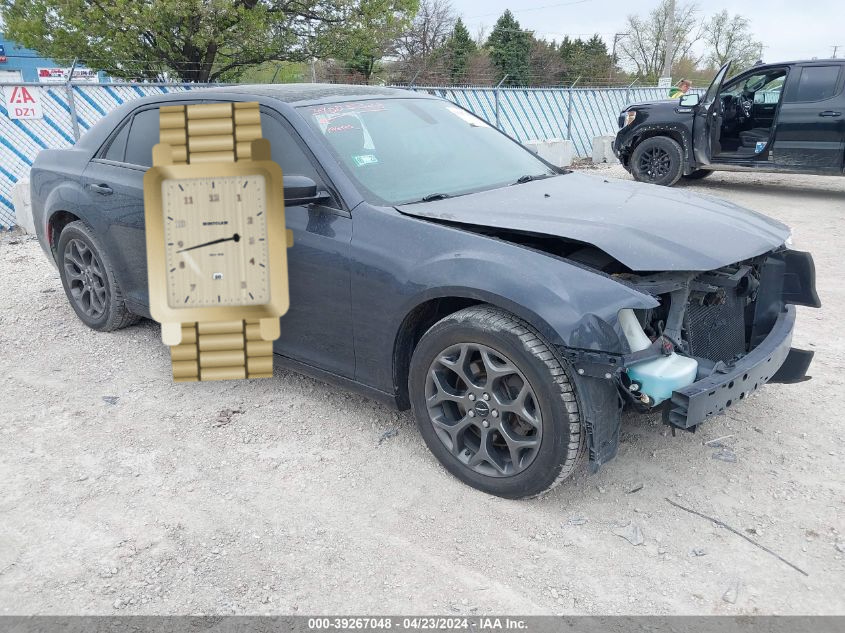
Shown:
2h43
